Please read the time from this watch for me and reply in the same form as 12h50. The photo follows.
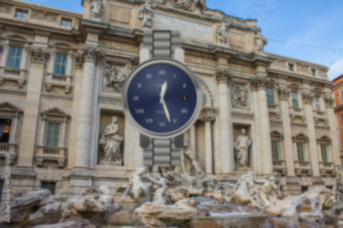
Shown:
12h27
